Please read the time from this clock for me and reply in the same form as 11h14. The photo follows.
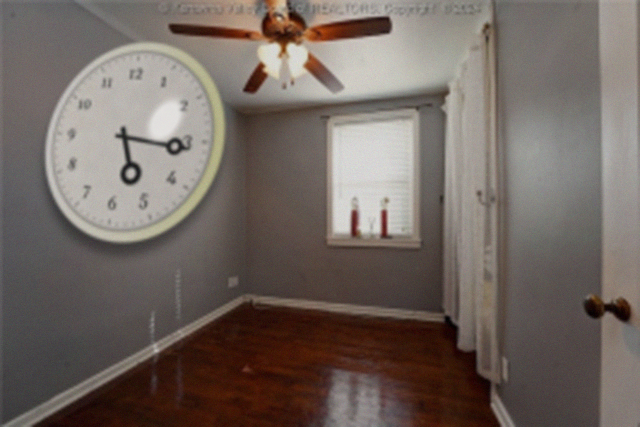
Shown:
5h16
